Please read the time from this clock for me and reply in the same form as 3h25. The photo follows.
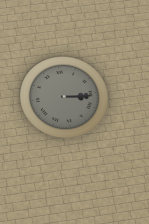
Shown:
3h16
